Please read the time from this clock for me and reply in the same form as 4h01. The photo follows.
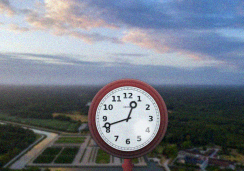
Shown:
12h42
